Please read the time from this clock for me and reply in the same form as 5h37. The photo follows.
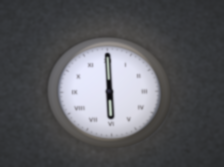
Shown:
6h00
